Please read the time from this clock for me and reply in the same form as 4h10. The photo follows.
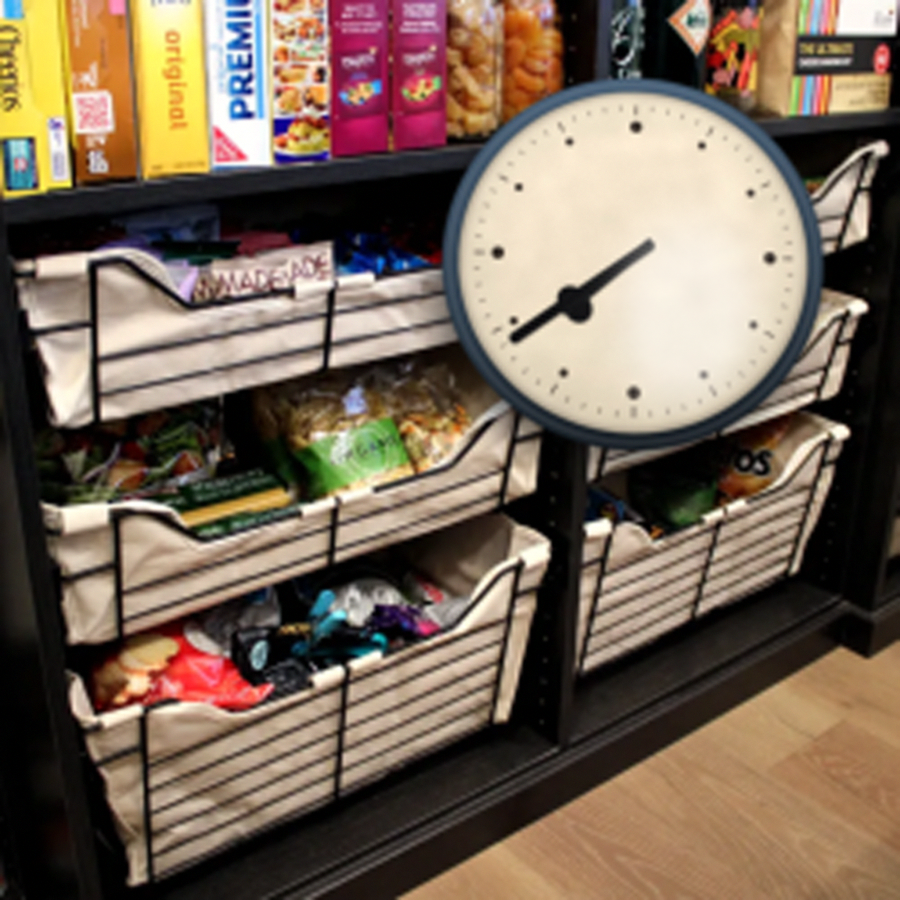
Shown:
7h39
